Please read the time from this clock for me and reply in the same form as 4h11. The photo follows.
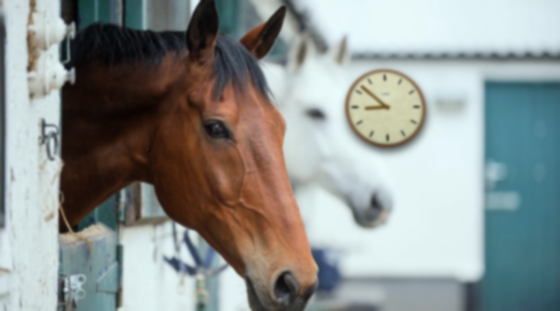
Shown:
8h52
